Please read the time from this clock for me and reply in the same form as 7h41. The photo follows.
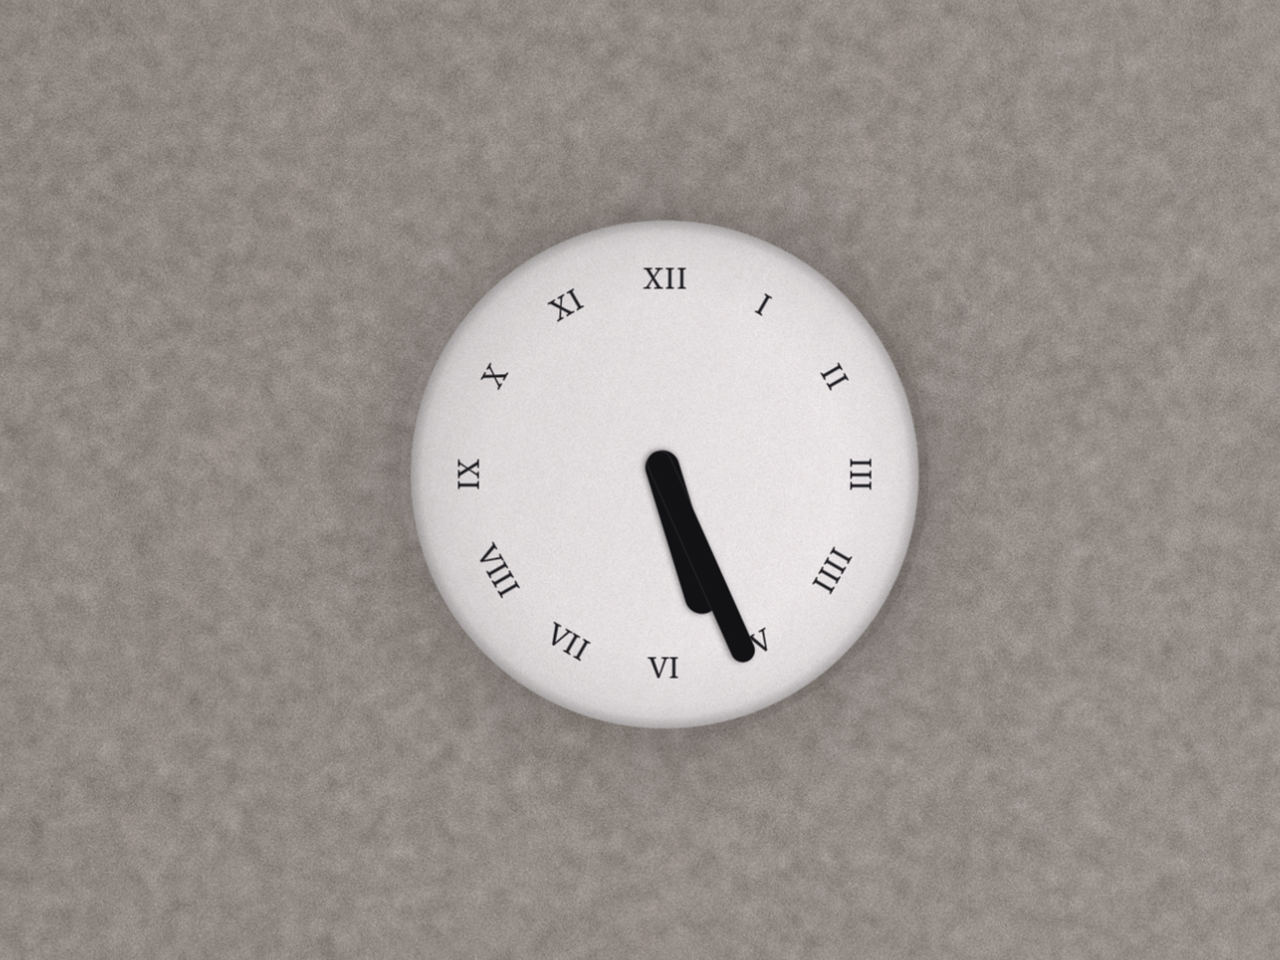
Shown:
5h26
